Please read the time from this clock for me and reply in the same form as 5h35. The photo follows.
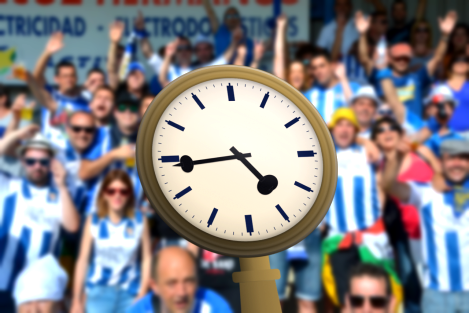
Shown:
4h44
